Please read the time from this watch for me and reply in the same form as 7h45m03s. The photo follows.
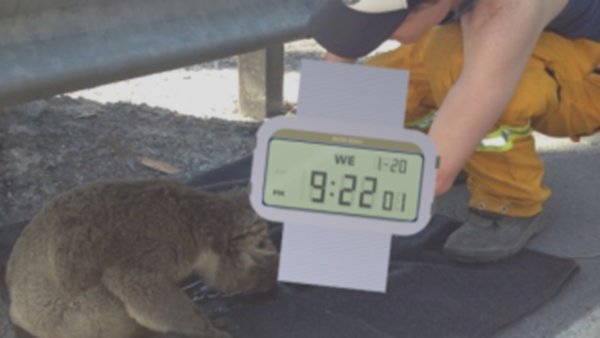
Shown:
9h22m01s
